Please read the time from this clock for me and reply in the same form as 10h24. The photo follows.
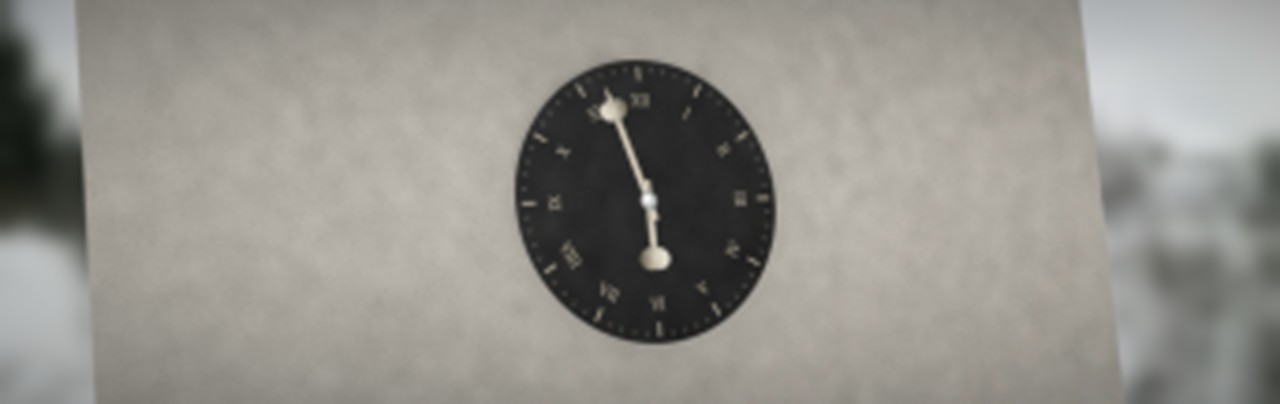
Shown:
5h57
